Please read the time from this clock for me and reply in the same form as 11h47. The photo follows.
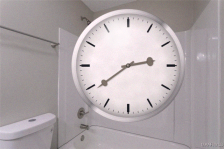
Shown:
2h39
